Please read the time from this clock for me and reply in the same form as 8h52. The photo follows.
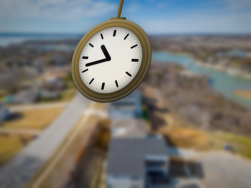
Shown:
10h42
